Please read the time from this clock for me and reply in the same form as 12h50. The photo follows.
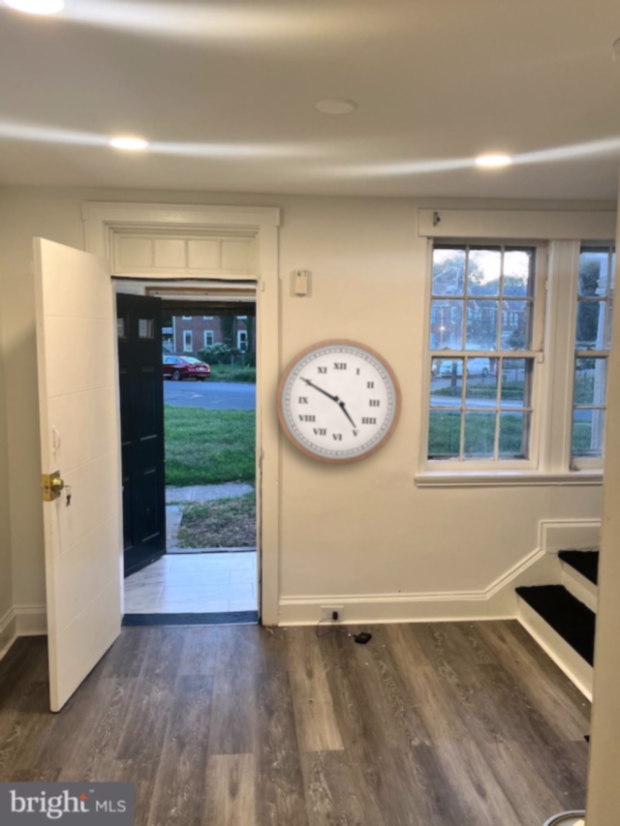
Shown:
4h50
